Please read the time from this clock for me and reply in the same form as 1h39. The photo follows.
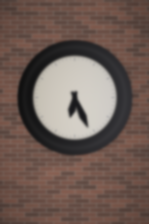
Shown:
6h26
